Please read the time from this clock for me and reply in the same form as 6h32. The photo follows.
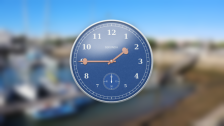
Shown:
1h45
